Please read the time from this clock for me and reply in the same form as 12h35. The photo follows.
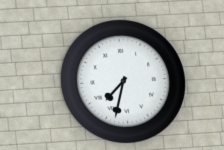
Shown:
7h33
